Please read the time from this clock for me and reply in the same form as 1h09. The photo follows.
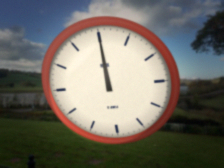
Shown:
12h00
